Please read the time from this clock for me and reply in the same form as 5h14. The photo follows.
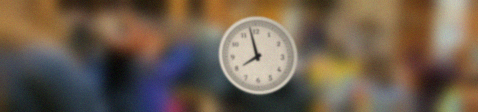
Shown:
7h58
